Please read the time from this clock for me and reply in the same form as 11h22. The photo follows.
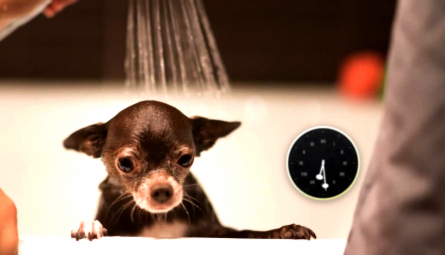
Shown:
6h29
